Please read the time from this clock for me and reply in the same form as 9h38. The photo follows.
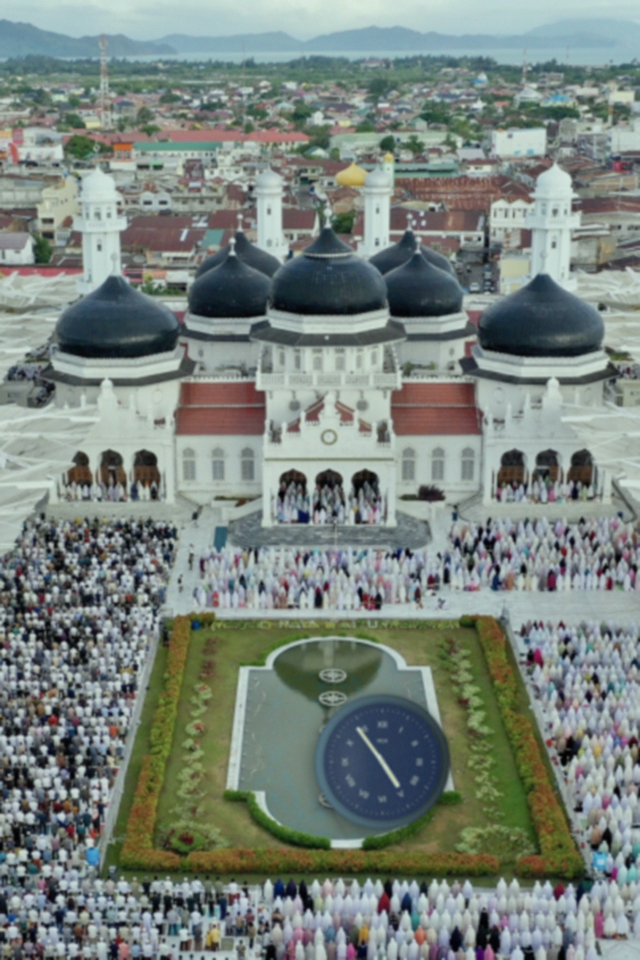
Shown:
4h54
